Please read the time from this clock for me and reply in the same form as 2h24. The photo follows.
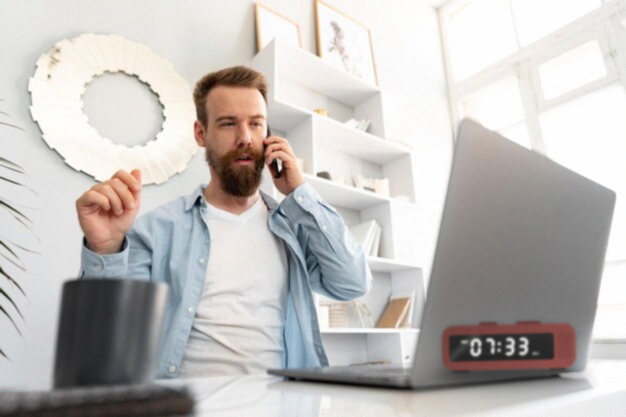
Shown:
7h33
